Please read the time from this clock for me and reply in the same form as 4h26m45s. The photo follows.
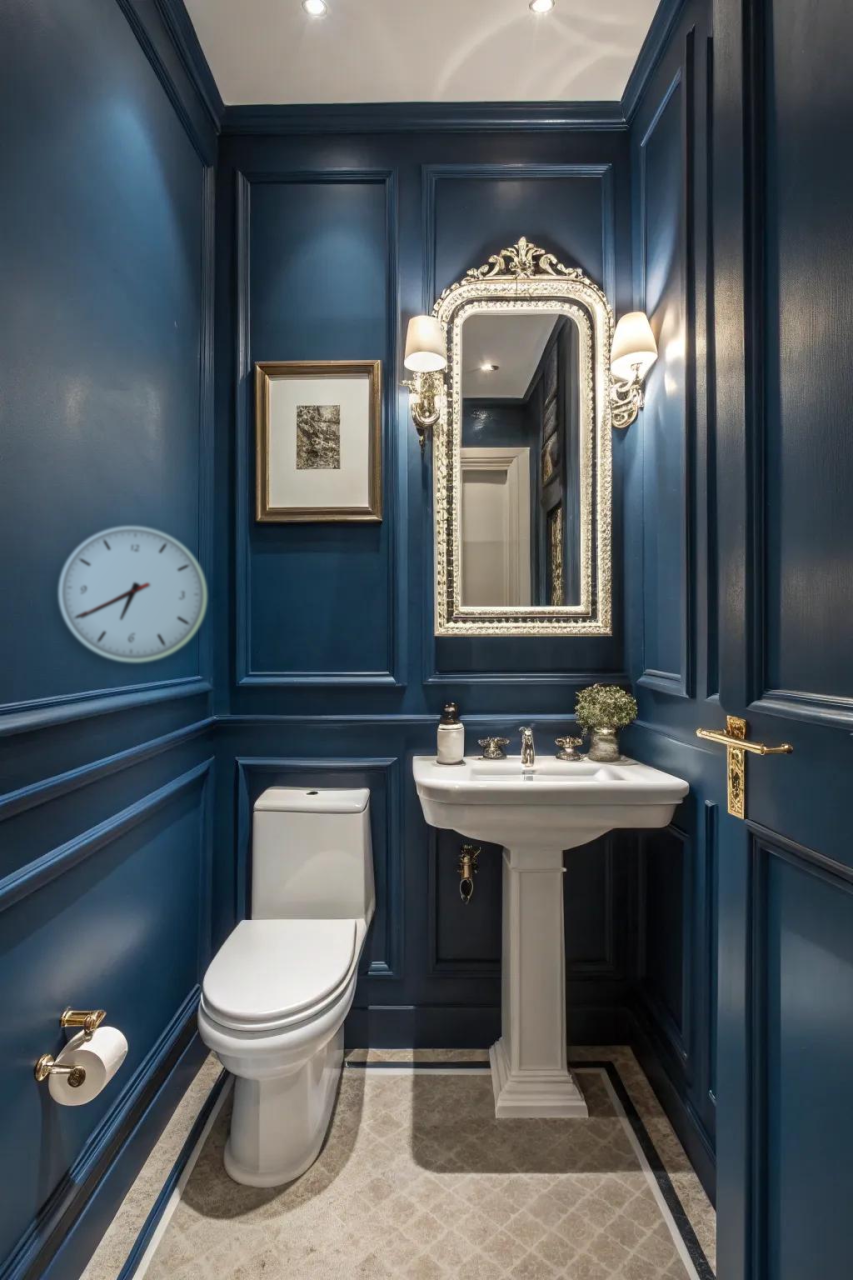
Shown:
6h39m40s
